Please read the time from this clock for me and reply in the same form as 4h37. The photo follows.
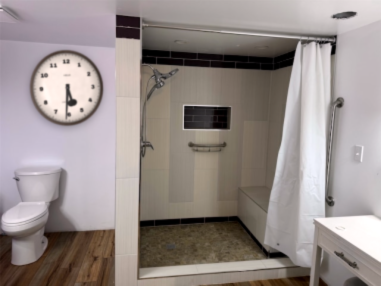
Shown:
5h31
